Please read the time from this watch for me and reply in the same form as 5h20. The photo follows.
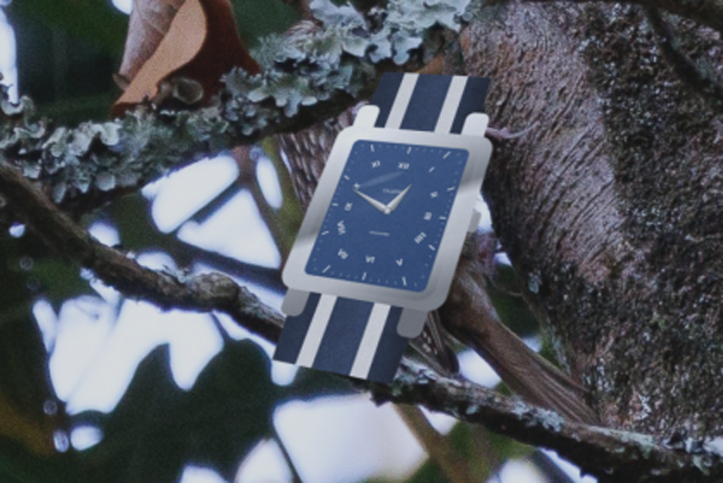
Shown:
12h49
